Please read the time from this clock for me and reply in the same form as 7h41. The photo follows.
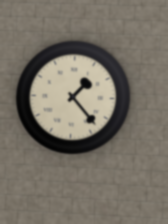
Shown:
1h23
